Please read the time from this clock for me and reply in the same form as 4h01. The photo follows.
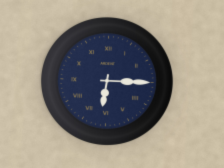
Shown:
6h15
